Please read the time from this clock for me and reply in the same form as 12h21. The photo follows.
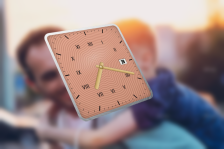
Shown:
7h19
